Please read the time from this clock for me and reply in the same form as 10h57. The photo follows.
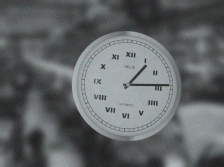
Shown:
1h14
